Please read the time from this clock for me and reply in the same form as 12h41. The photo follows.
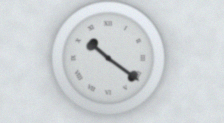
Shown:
10h21
